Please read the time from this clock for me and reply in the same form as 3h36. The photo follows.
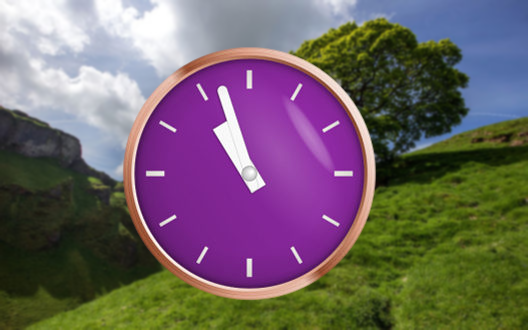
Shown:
10h57
